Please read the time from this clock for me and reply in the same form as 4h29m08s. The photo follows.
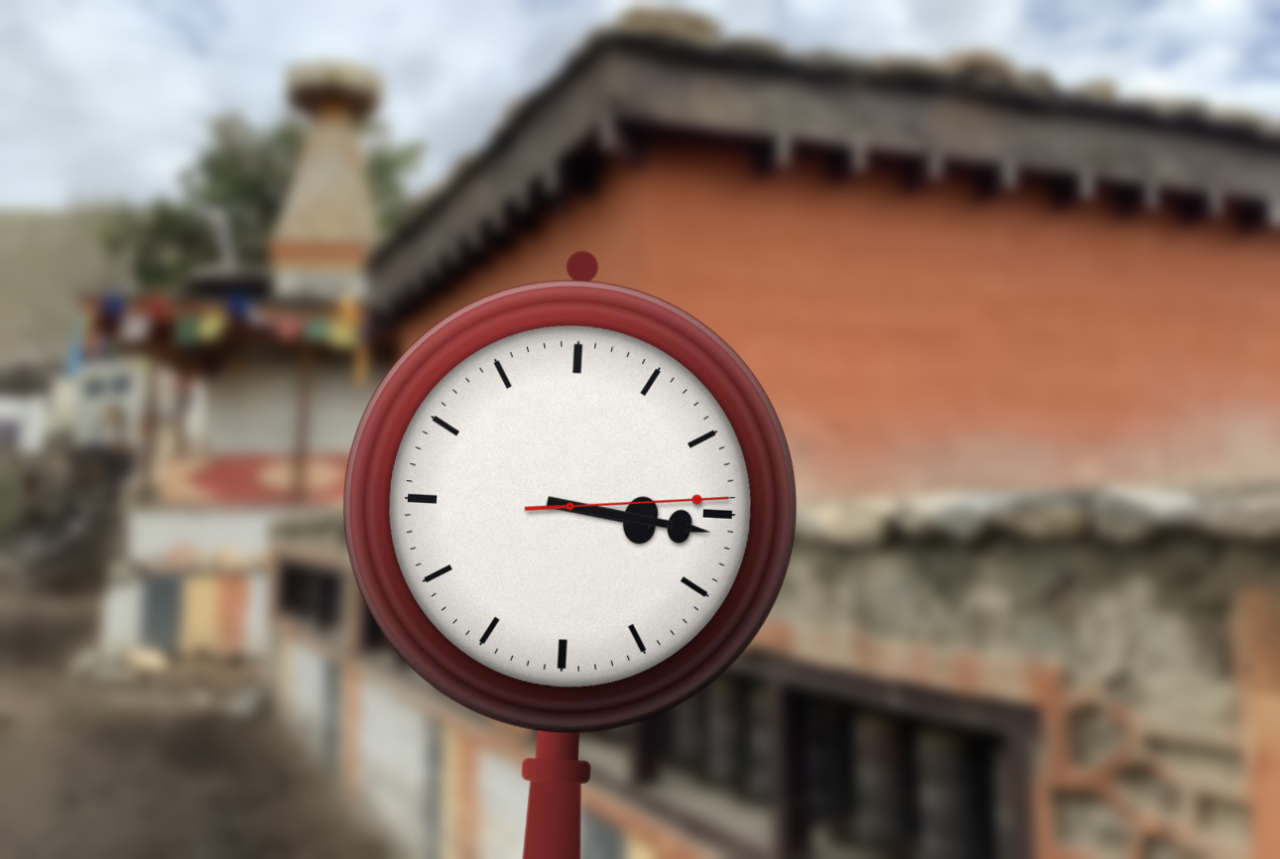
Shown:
3h16m14s
